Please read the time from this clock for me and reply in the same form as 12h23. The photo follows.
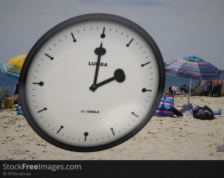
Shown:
2h00
